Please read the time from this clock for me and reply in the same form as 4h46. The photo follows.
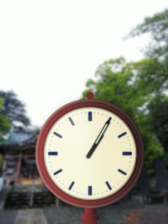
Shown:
1h05
